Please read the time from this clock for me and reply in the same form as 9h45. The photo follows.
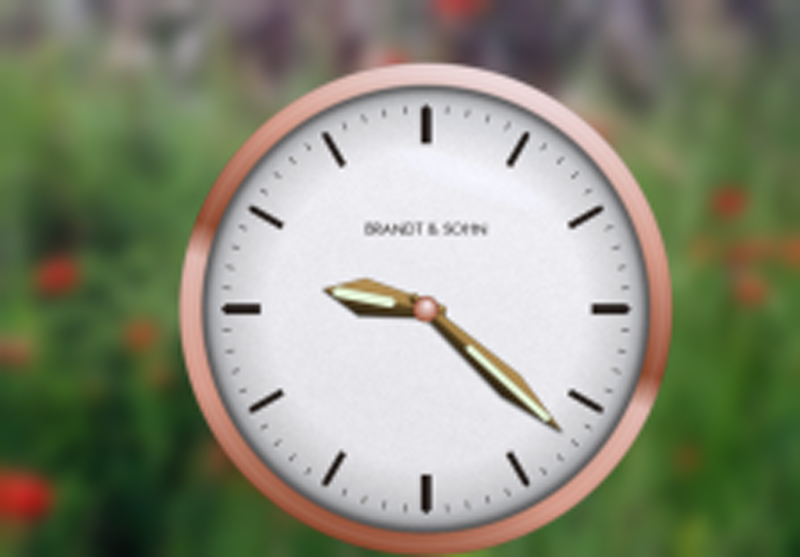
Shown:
9h22
